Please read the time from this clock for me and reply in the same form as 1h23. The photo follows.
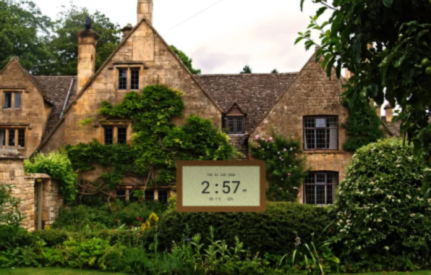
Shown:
2h57
